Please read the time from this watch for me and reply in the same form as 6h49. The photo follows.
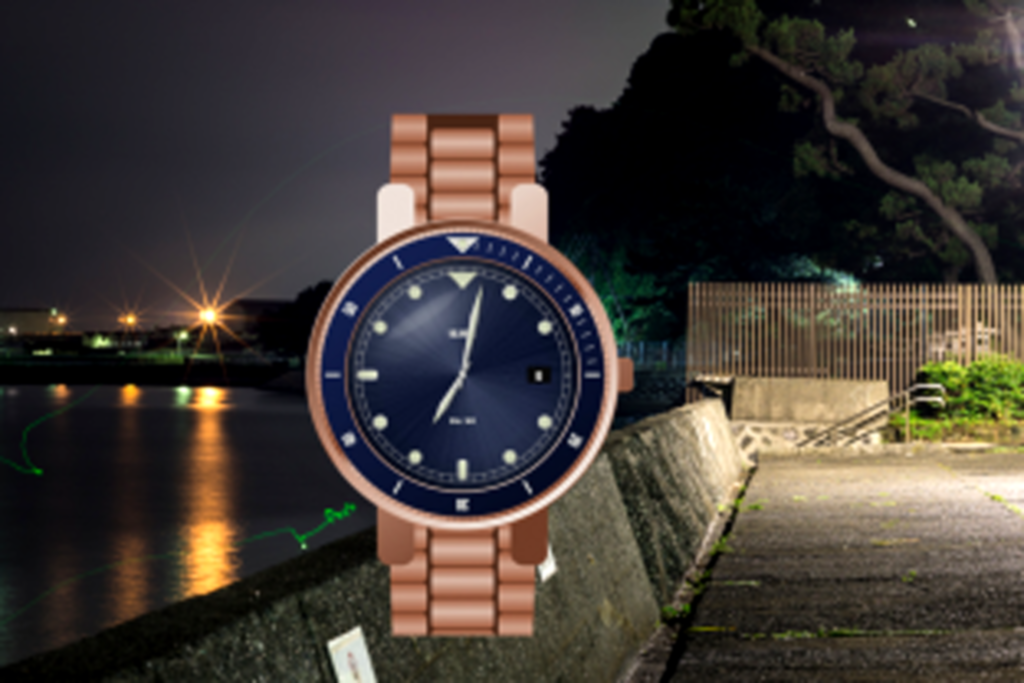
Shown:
7h02
